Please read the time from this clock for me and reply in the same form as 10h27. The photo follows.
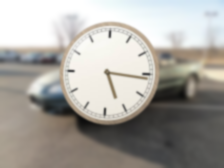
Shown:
5h16
